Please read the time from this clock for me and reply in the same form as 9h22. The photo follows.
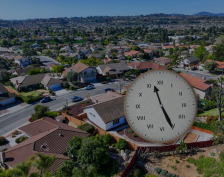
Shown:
11h26
